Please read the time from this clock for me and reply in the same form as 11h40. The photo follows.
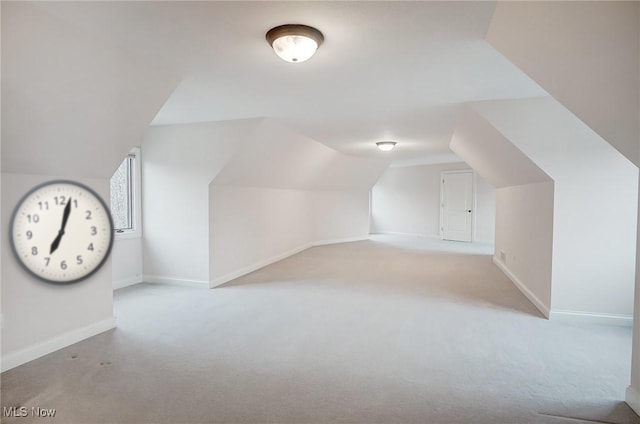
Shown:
7h03
